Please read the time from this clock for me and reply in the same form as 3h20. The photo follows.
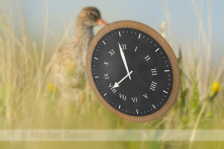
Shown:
7h59
